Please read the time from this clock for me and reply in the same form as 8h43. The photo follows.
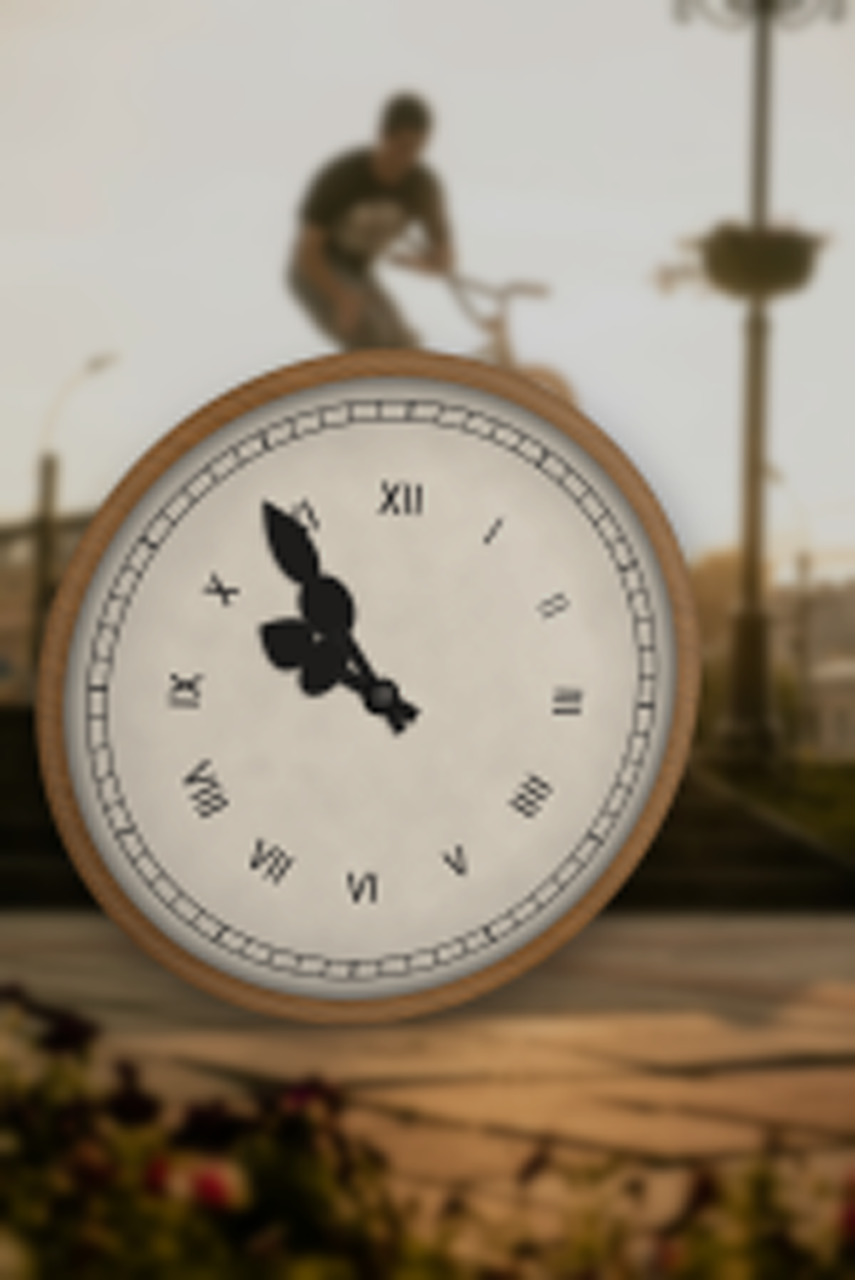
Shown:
9h54
